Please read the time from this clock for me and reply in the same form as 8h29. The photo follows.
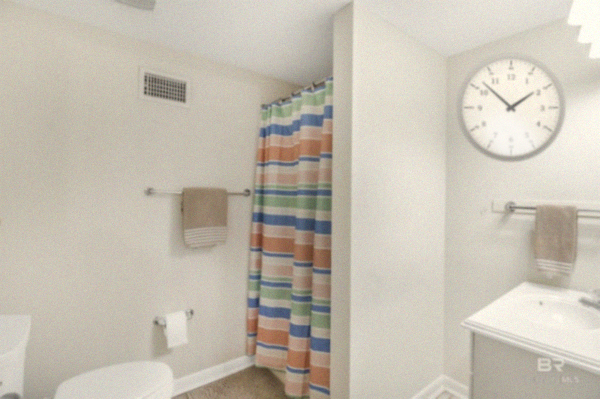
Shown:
1h52
